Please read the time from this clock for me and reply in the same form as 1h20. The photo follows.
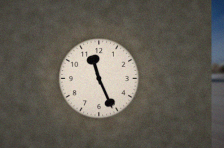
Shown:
11h26
